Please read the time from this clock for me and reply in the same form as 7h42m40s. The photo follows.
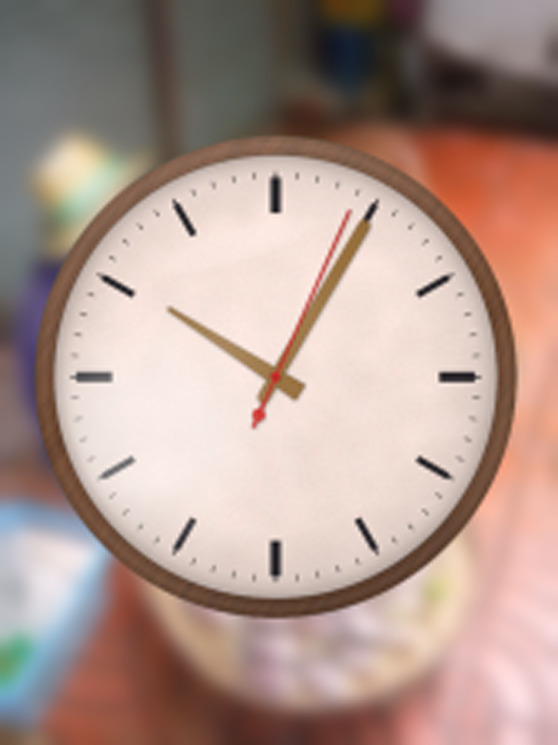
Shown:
10h05m04s
